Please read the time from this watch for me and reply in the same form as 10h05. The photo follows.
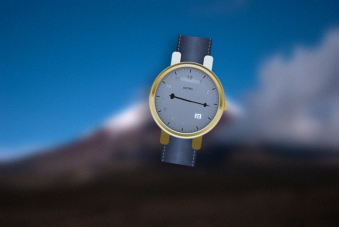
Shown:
9h16
